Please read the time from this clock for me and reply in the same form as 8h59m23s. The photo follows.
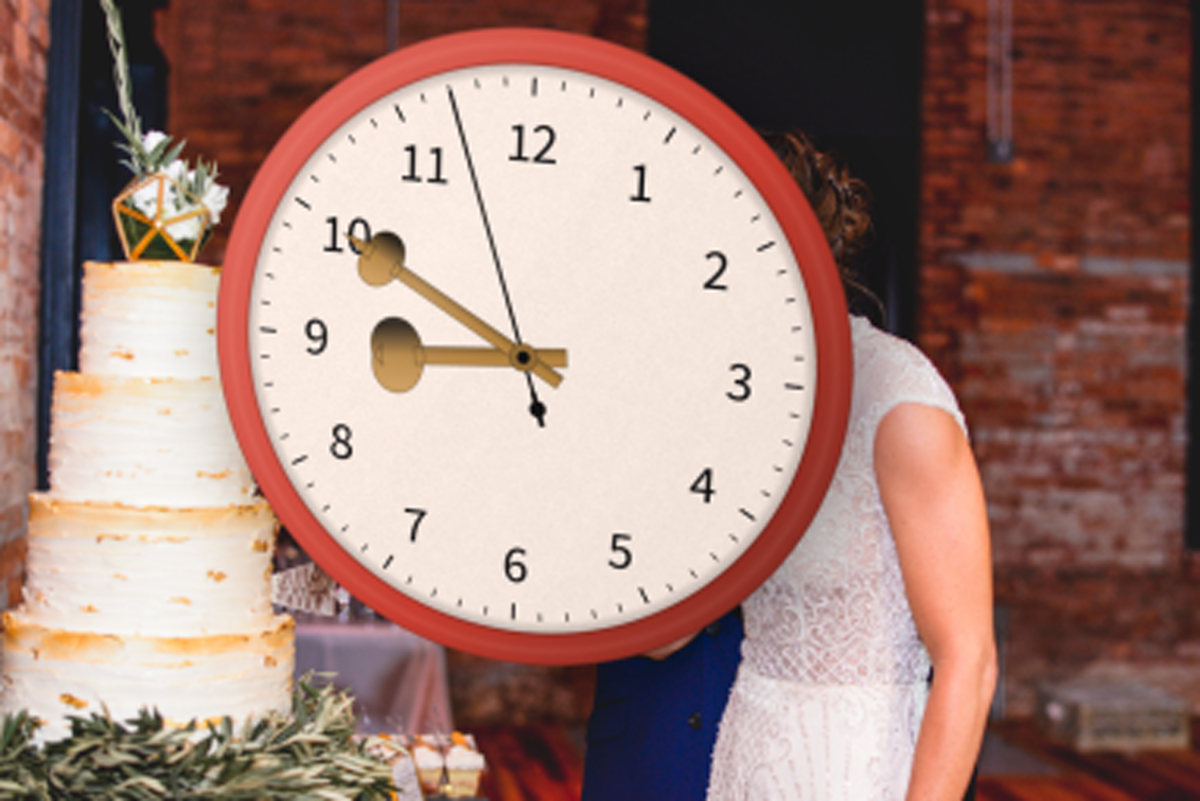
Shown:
8h49m57s
